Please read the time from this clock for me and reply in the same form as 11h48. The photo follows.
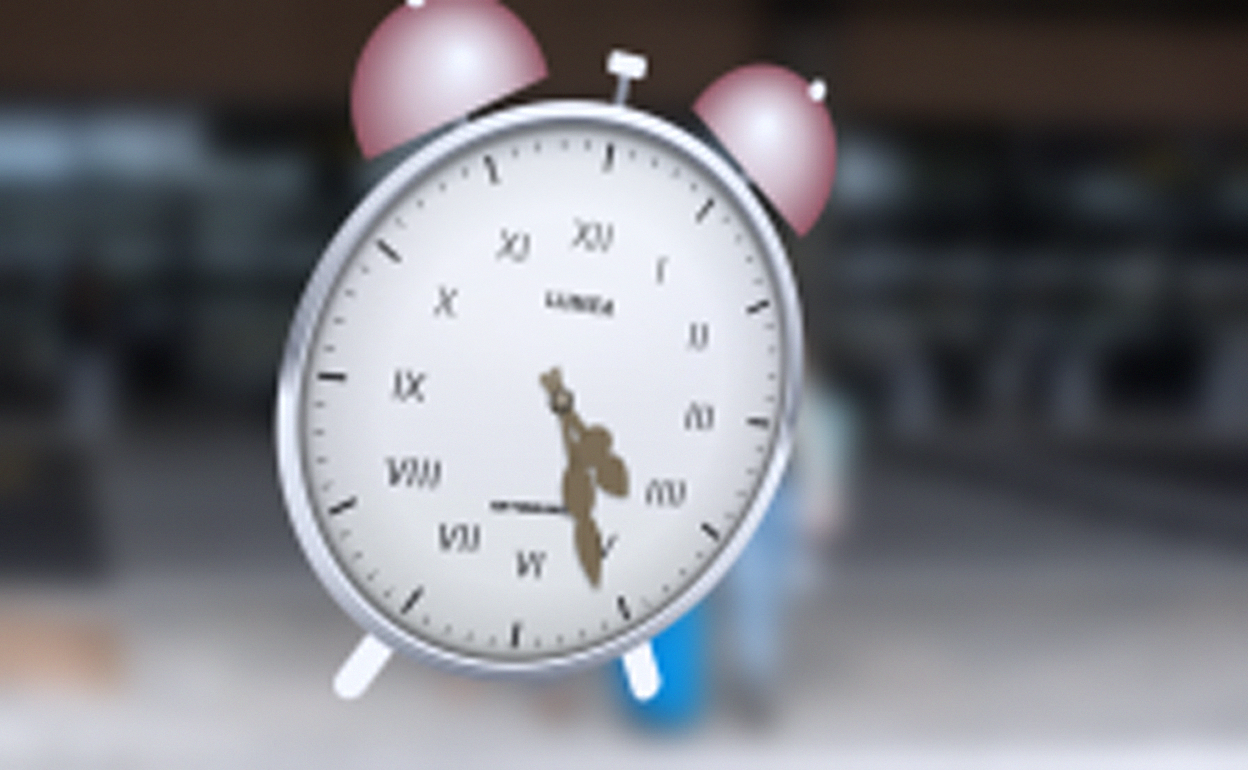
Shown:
4h26
